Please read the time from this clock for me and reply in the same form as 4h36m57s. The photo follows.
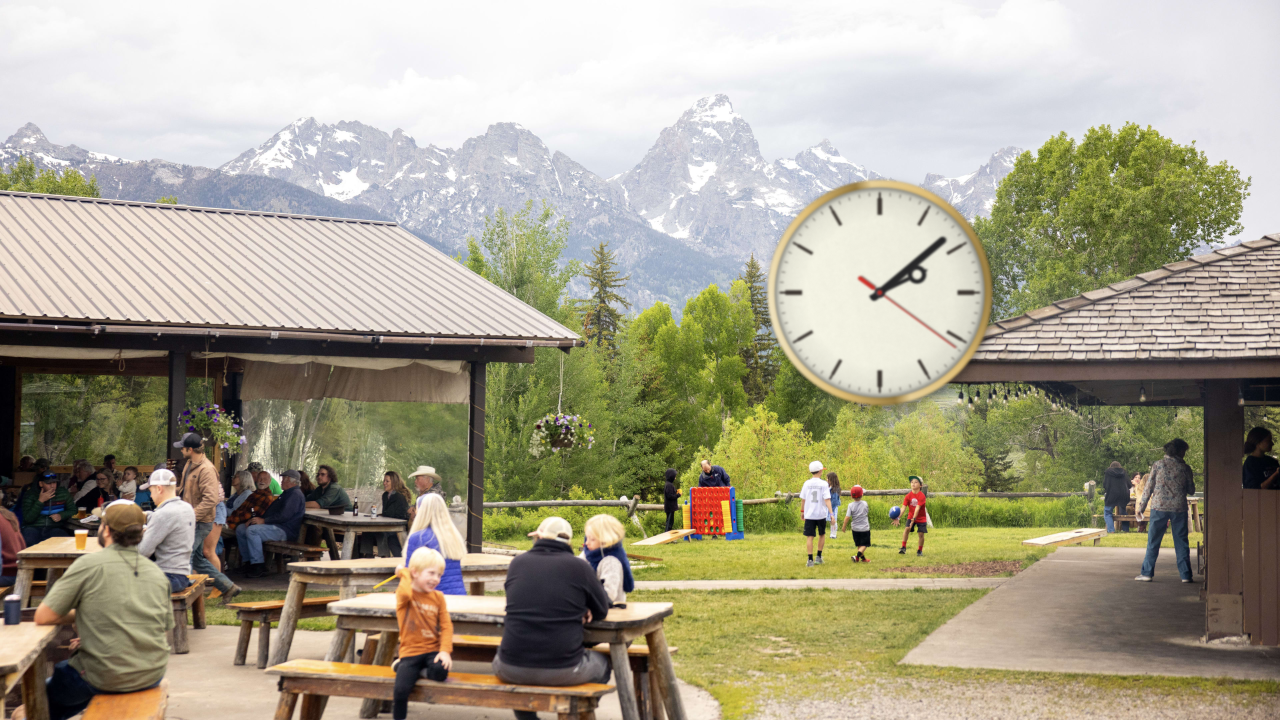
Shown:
2h08m21s
